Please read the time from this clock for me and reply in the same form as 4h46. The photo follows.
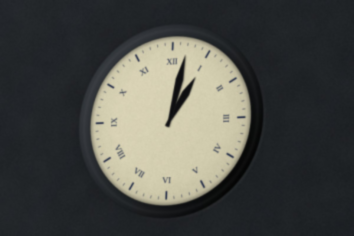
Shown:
1h02
